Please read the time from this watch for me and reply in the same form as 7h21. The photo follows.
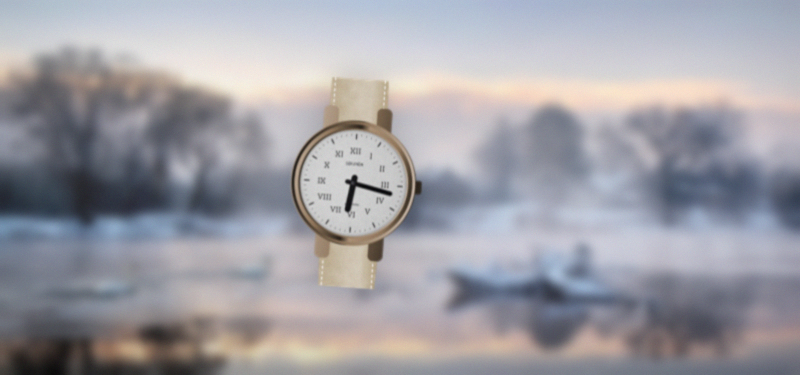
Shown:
6h17
